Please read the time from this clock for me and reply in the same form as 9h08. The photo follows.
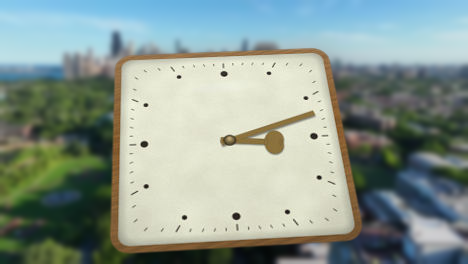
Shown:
3h12
